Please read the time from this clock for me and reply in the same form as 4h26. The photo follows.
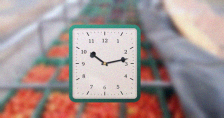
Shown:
10h13
